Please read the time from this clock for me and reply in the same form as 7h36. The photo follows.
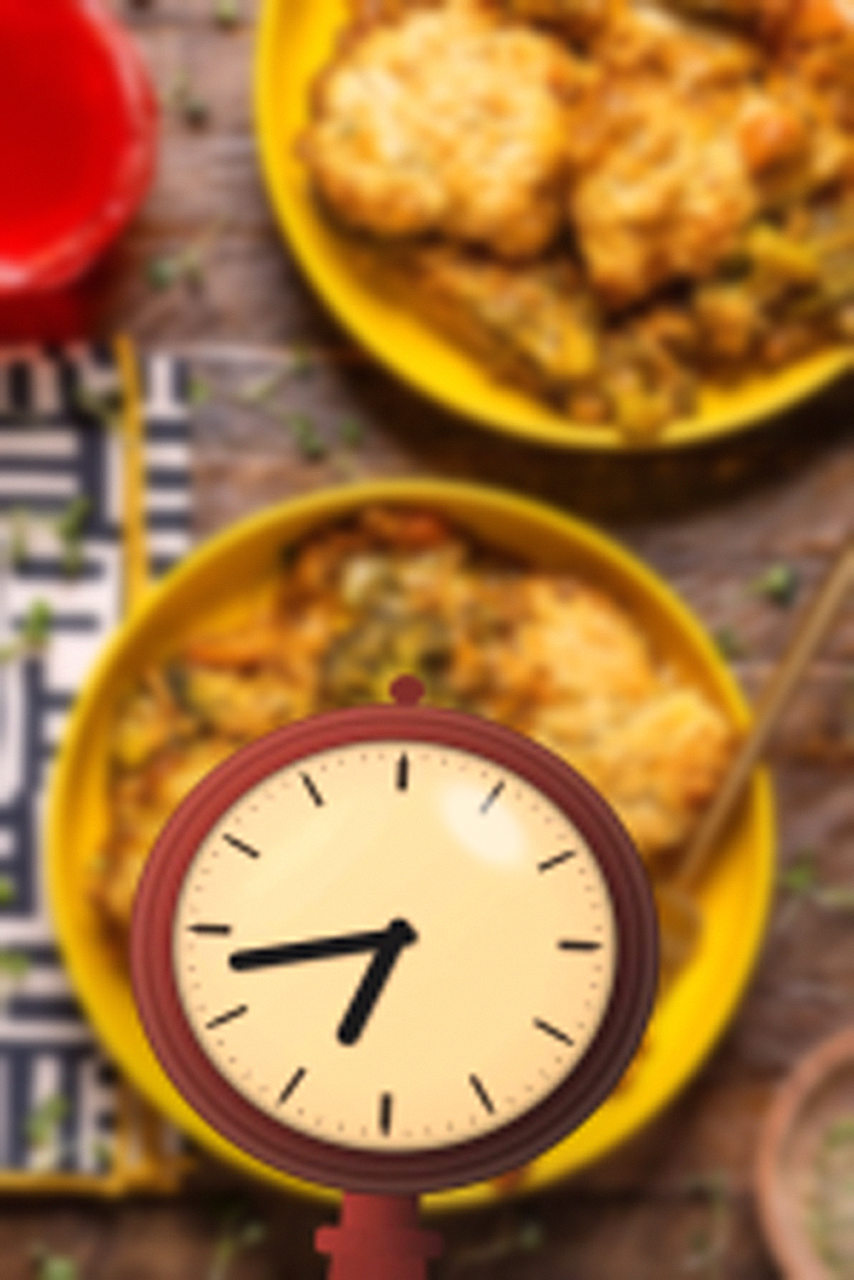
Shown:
6h43
